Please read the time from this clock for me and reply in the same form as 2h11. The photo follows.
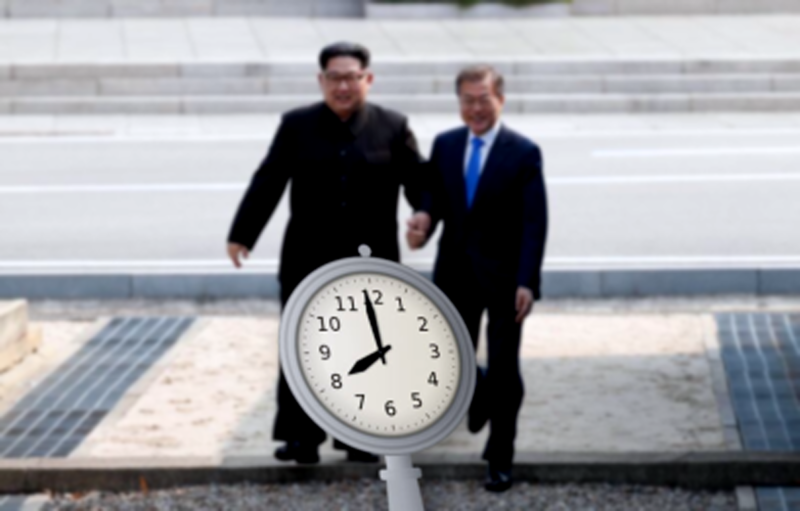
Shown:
7h59
